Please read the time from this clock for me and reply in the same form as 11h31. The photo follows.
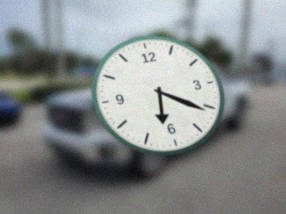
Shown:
6h21
